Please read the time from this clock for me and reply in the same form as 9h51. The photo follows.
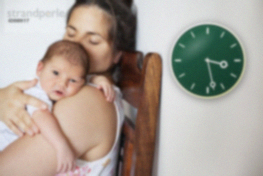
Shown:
3h28
